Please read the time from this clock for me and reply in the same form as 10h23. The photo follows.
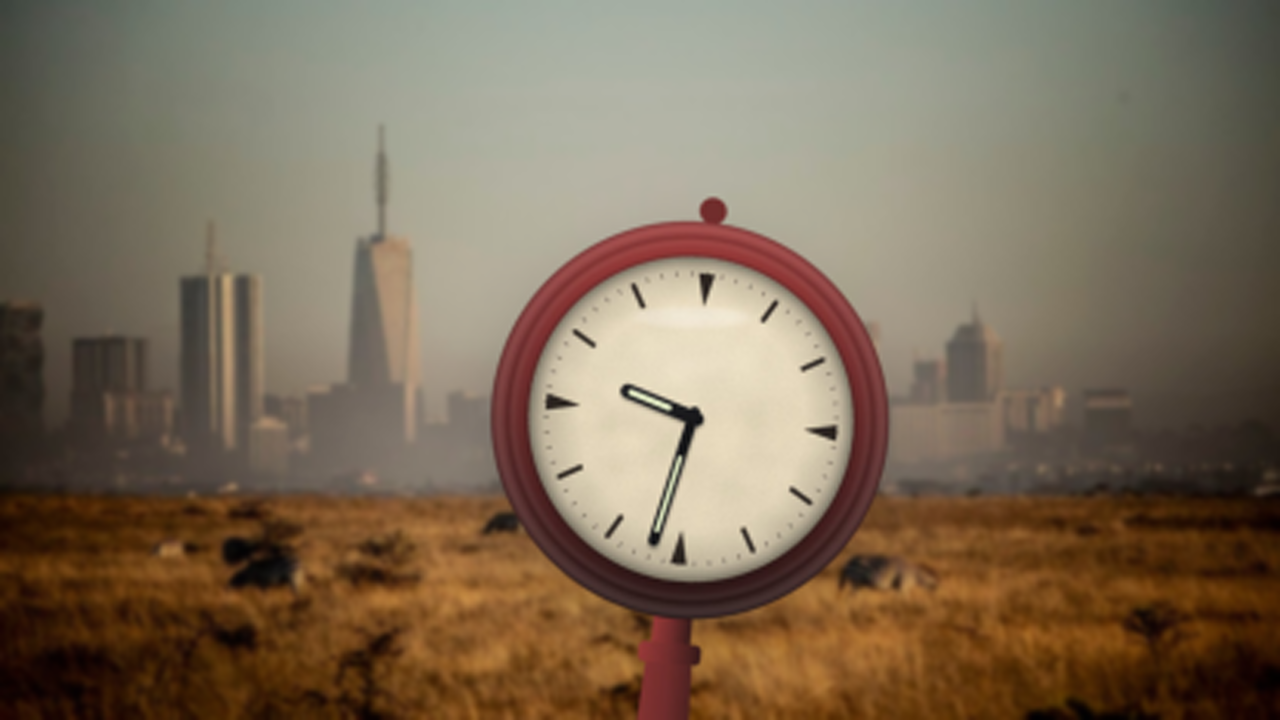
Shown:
9h32
